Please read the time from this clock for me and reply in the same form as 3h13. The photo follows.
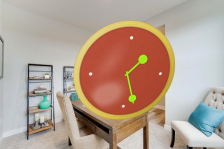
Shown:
1h27
